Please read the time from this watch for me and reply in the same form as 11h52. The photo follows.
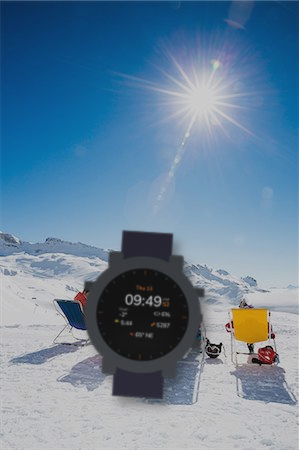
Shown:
9h49
